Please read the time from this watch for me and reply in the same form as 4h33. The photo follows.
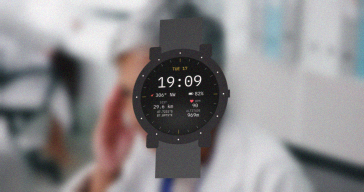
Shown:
19h09
